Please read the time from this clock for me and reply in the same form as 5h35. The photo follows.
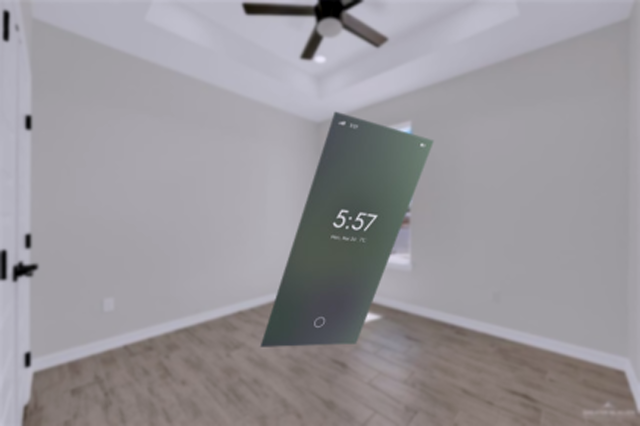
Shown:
5h57
